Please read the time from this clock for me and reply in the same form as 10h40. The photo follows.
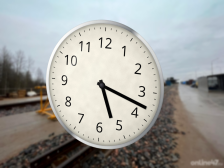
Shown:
5h18
